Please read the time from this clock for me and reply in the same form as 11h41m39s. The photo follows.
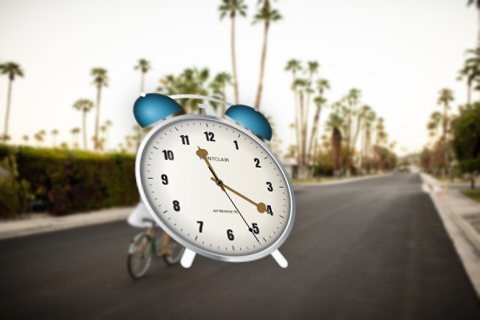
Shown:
11h20m26s
